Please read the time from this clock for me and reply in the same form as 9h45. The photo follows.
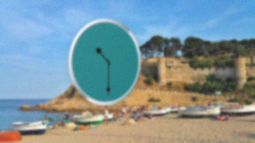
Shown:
10h30
